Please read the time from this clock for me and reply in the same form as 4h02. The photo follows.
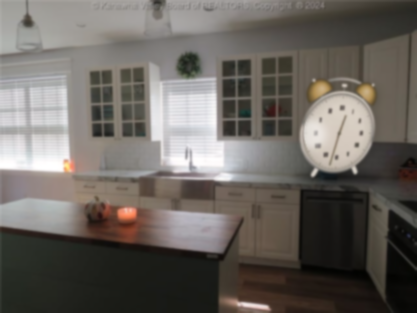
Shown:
12h32
